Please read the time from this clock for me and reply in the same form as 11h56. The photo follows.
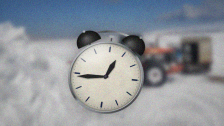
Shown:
12h44
